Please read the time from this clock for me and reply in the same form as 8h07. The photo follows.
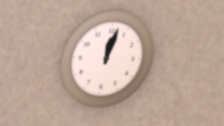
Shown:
12h02
